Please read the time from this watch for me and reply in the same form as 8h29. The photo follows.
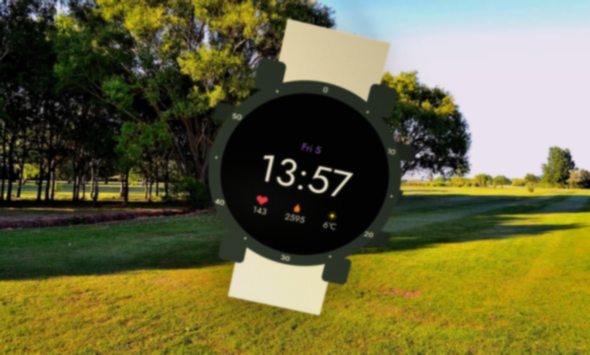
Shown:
13h57
